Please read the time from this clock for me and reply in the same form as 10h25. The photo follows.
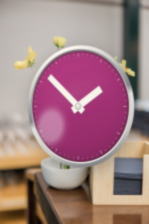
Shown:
1h52
